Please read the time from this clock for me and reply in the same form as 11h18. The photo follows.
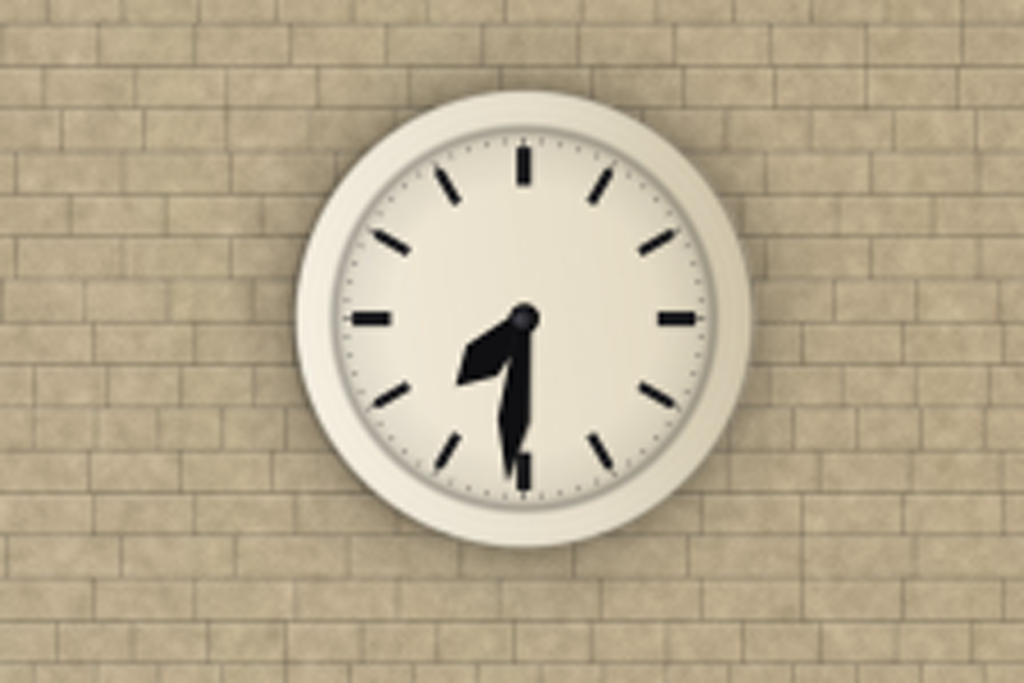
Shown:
7h31
